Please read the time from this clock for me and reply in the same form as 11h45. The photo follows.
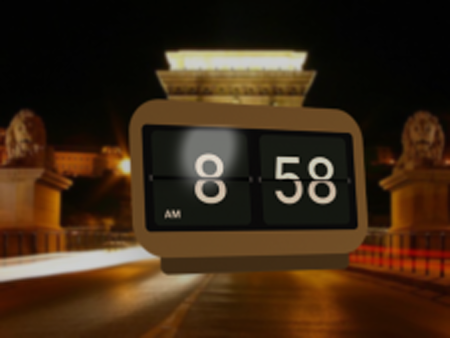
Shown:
8h58
